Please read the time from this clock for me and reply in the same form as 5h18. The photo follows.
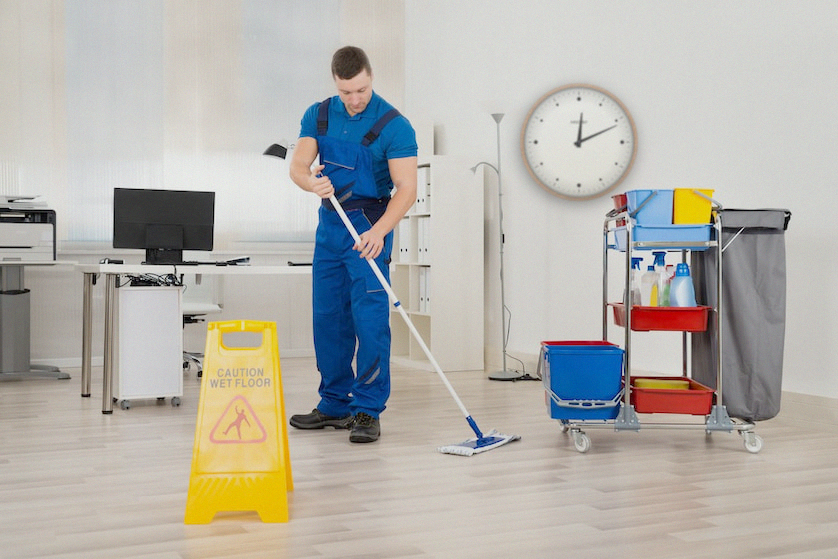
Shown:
12h11
